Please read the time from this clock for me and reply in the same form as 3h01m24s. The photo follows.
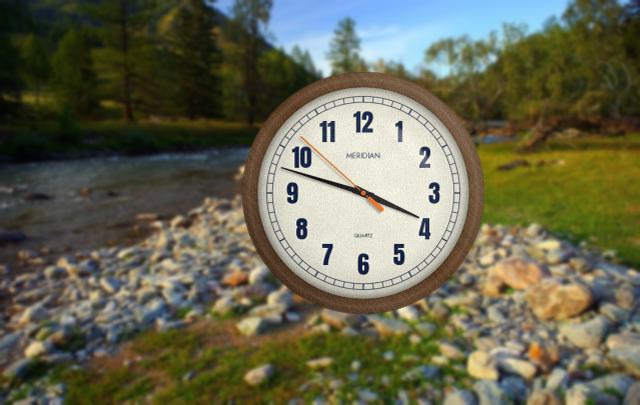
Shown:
3h47m52s
